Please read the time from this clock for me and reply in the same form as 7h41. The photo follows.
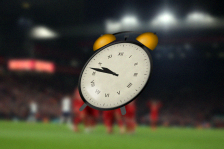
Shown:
9h47
